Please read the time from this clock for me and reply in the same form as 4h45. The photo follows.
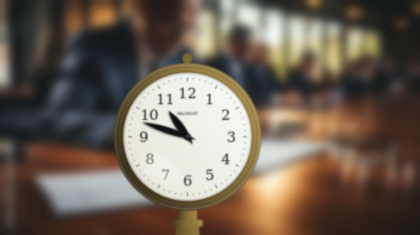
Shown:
10h48
